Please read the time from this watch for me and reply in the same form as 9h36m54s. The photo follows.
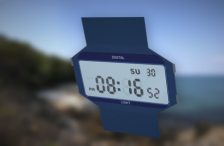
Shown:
8h16m52s
